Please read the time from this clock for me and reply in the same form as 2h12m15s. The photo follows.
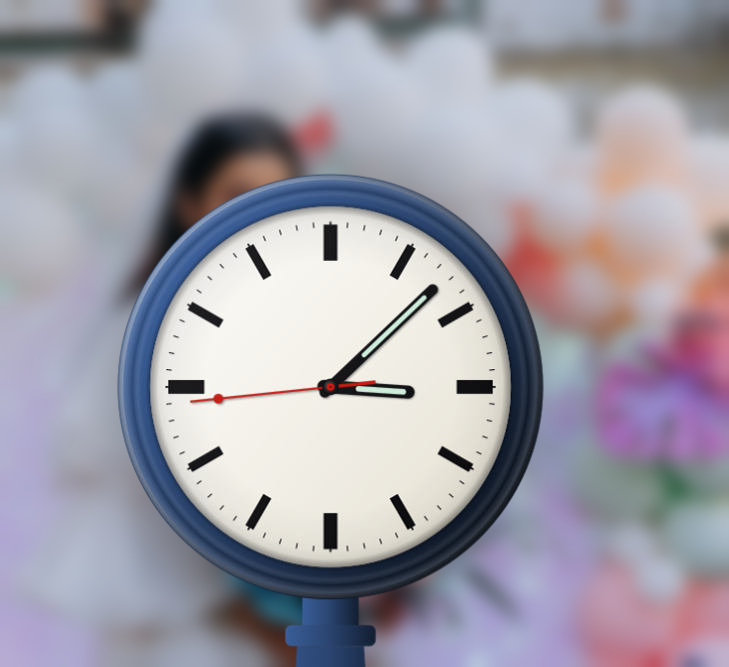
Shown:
3h07m44s
